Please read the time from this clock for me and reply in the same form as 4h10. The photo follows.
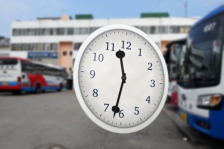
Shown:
11h32
